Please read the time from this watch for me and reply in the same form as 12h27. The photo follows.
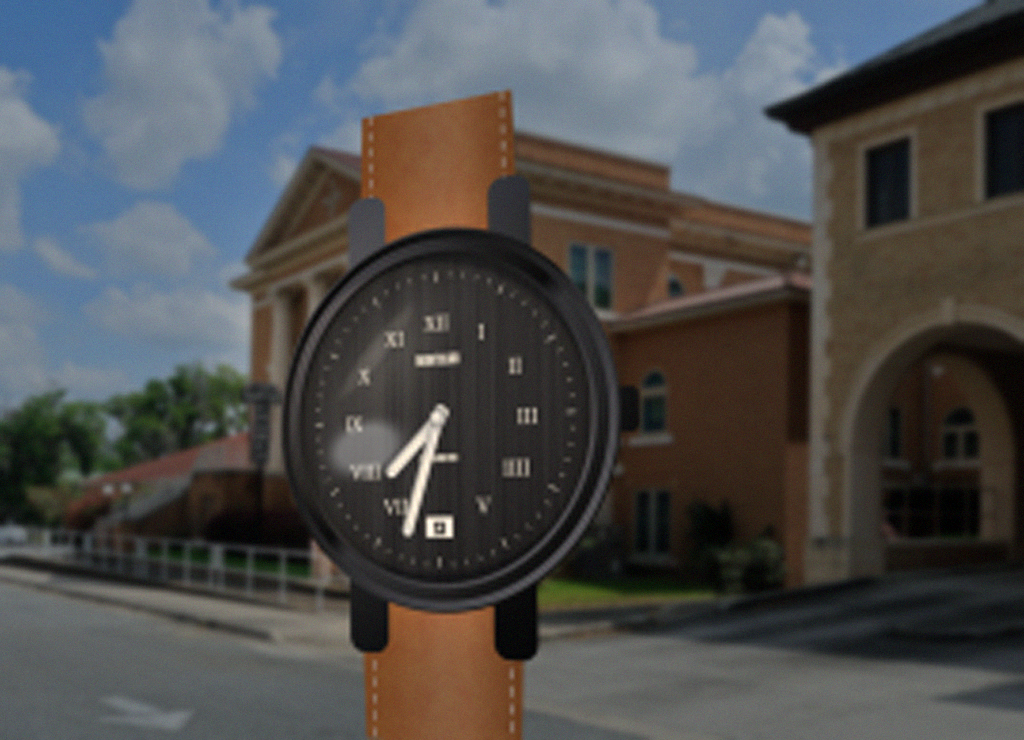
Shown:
7h33
